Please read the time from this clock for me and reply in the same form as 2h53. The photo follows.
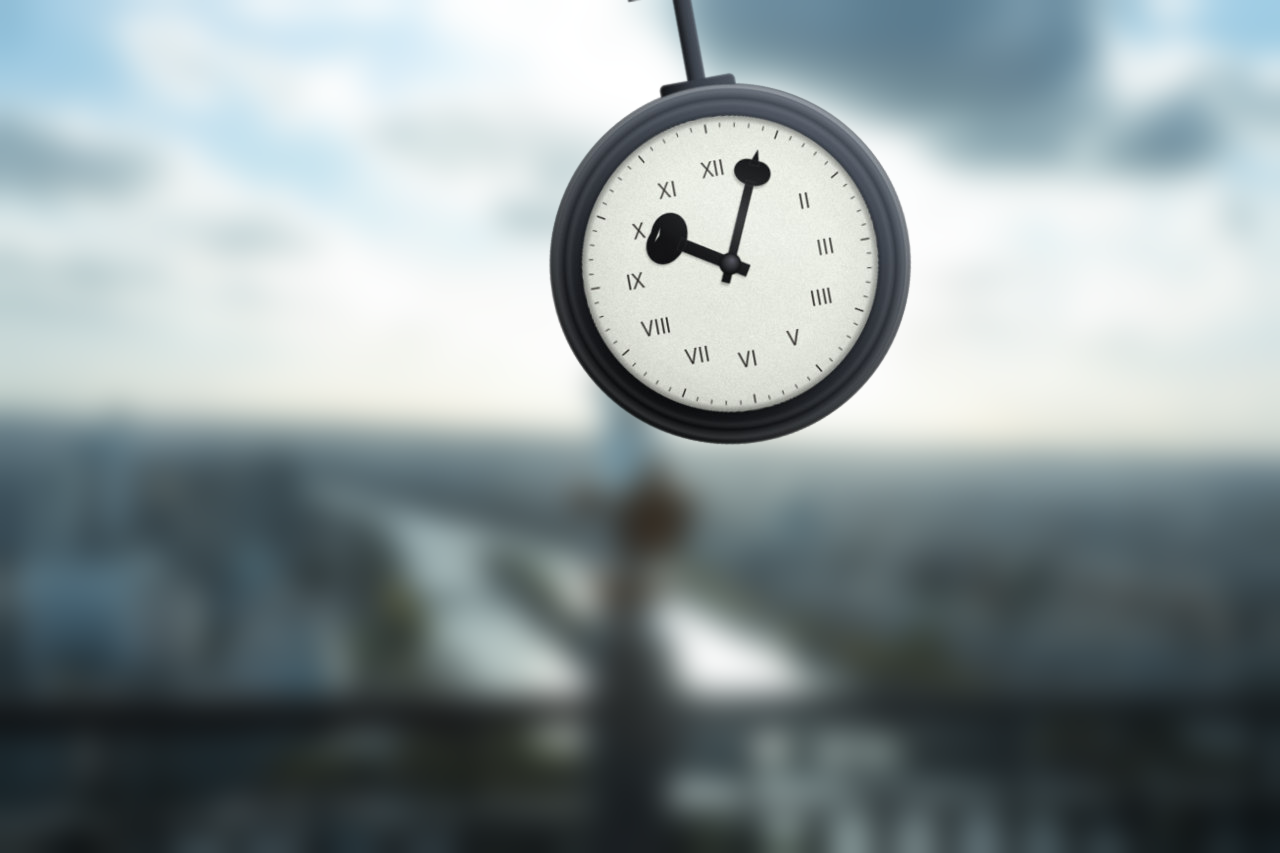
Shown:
10h04
